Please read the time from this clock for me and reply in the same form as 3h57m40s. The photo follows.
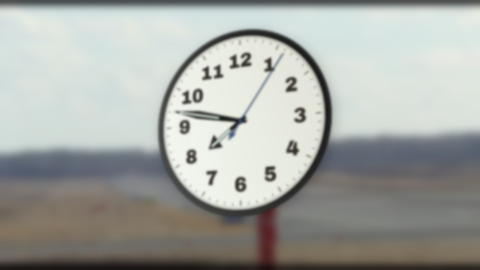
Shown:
7h47m06s
